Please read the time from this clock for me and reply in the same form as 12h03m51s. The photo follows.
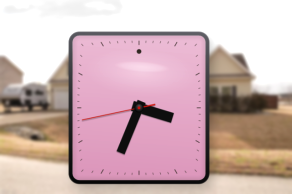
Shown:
3h33m43s
